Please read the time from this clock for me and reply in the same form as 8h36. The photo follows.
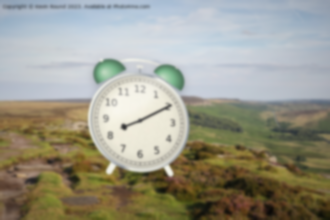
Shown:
8h10
